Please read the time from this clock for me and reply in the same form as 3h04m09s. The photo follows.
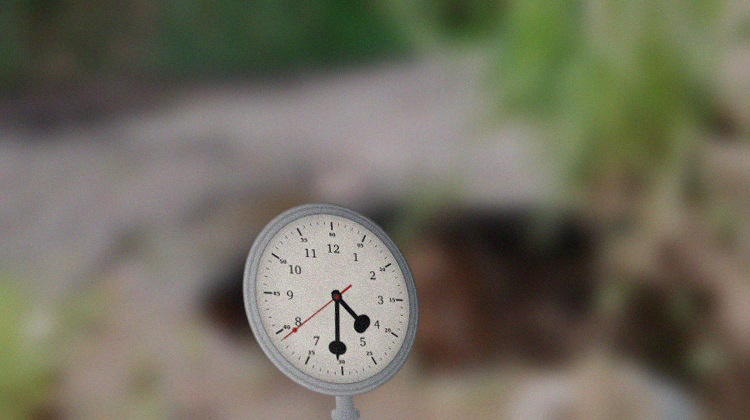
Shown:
4h30m39s
